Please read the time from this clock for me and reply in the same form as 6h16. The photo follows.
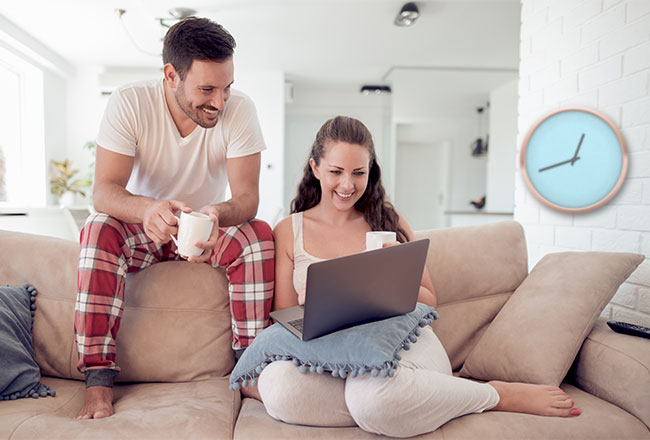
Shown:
12h42
